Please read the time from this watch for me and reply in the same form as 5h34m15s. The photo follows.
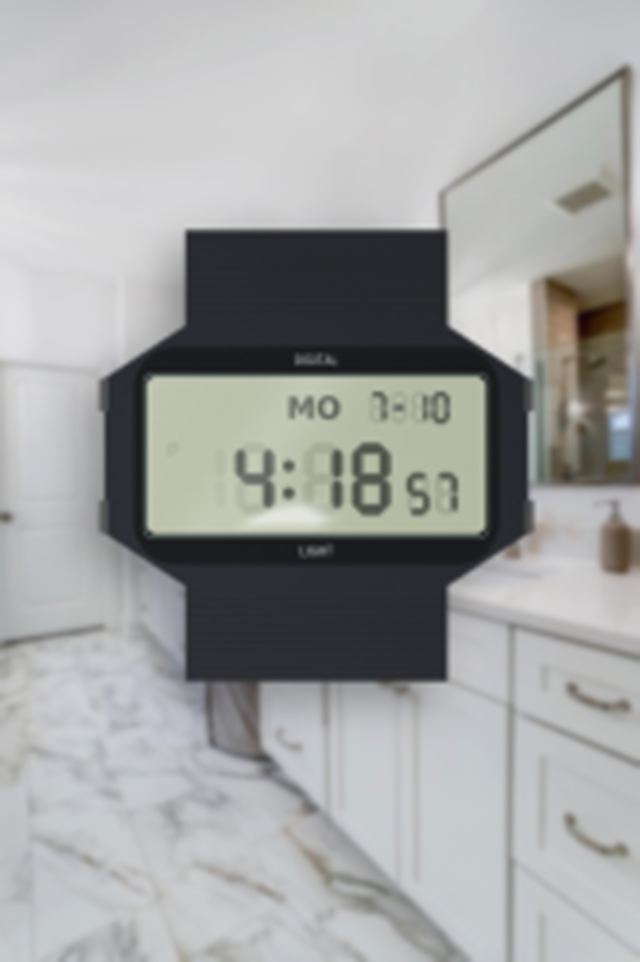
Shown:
4h18m57s
